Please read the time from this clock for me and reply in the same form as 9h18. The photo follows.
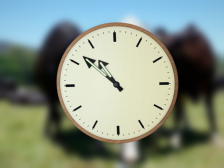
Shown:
10h52
